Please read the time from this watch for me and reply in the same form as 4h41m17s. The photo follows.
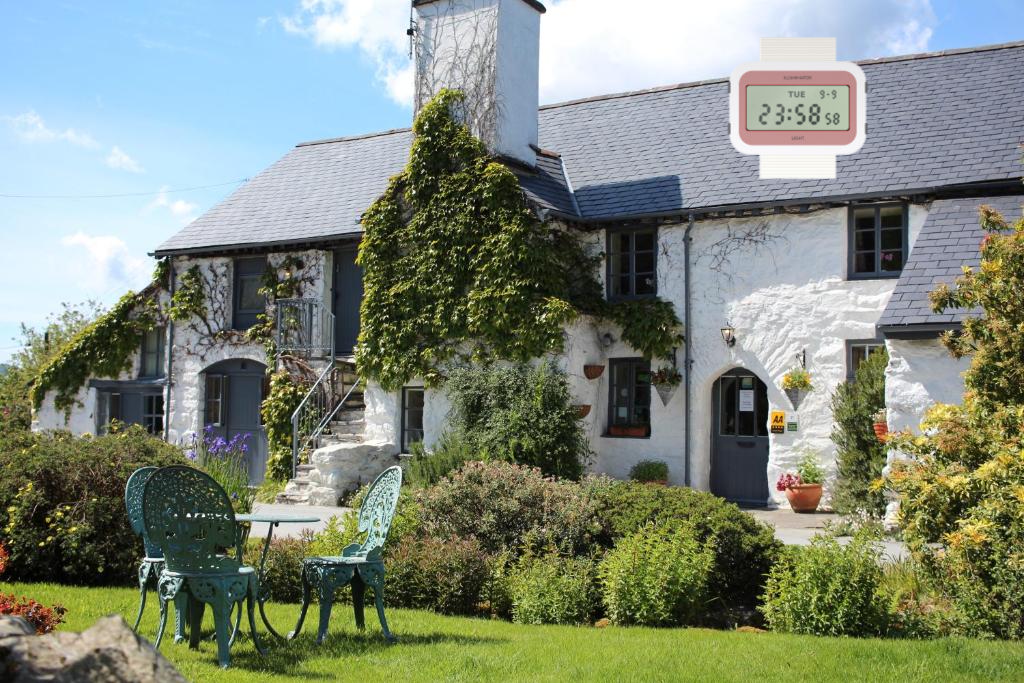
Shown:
23h58m58s
